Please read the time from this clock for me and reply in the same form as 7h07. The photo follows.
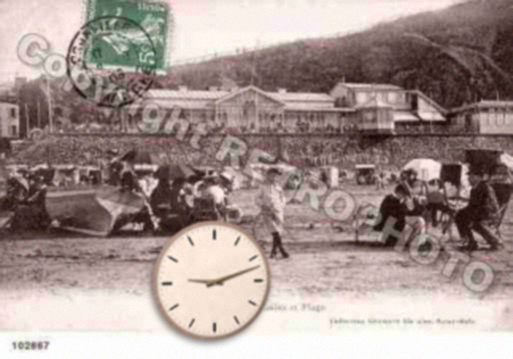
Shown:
9h12
